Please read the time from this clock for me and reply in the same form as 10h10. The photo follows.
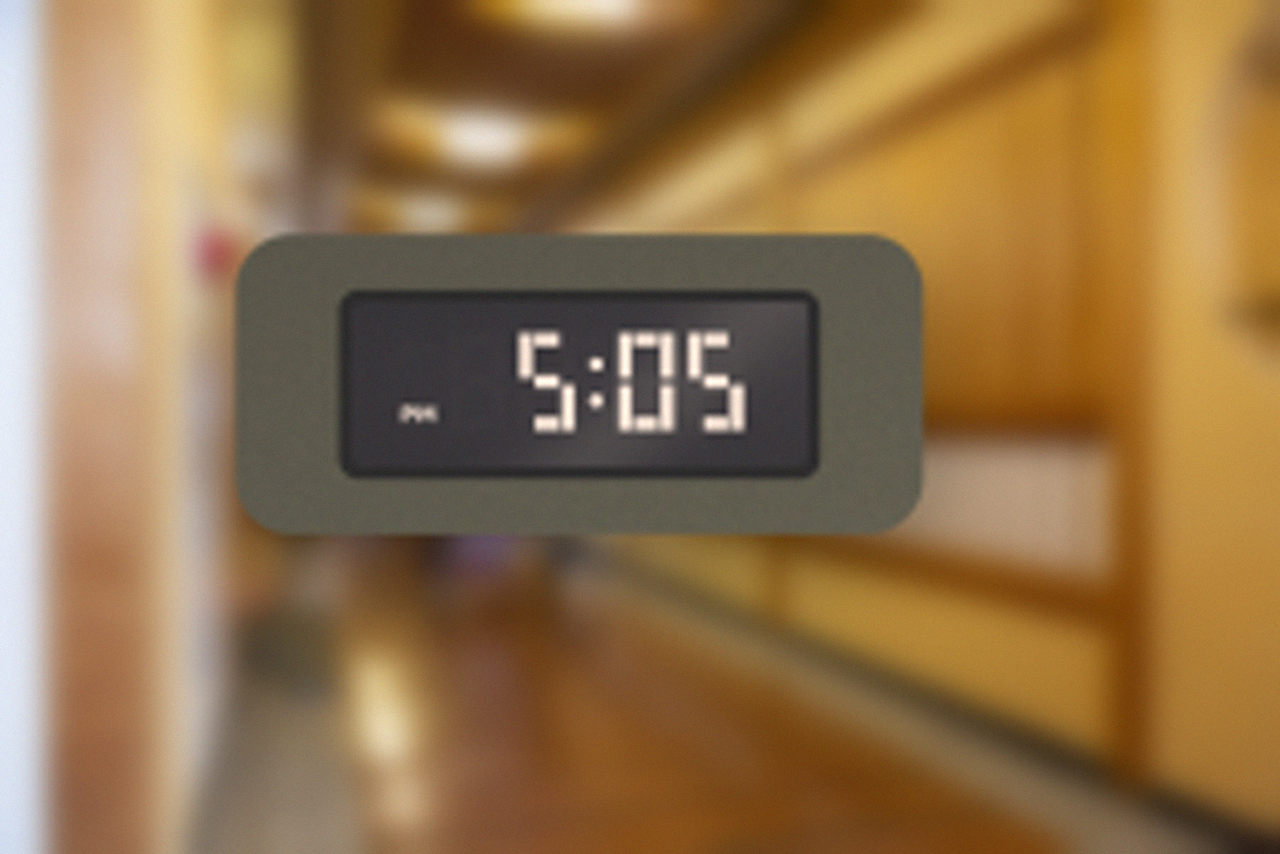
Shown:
5h05
